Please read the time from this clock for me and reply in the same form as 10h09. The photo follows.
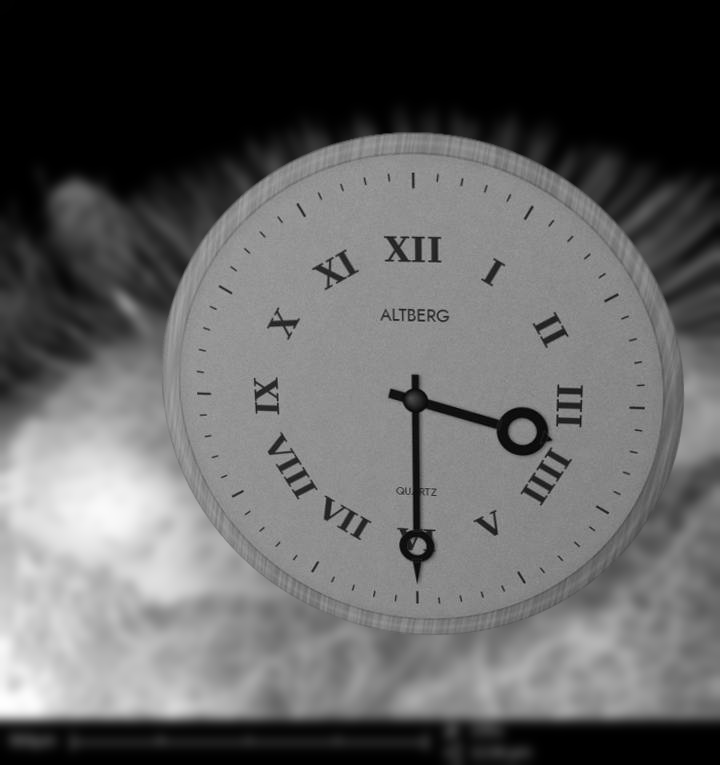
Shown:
3h30
